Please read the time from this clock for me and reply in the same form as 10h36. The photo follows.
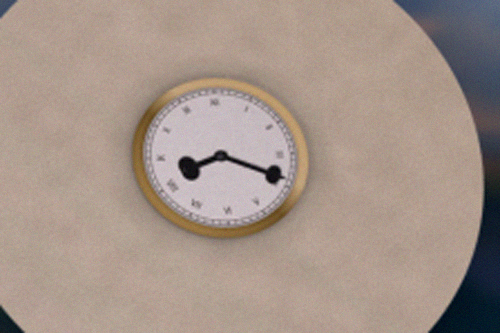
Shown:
8h19
